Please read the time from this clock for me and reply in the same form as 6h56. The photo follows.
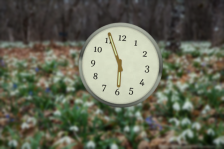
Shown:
5h56
